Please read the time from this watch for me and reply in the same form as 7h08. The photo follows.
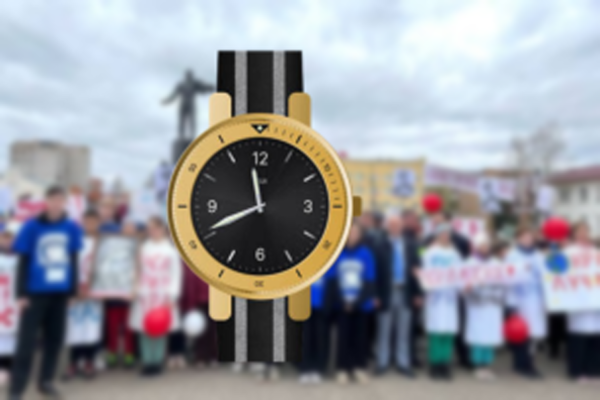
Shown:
11h41
